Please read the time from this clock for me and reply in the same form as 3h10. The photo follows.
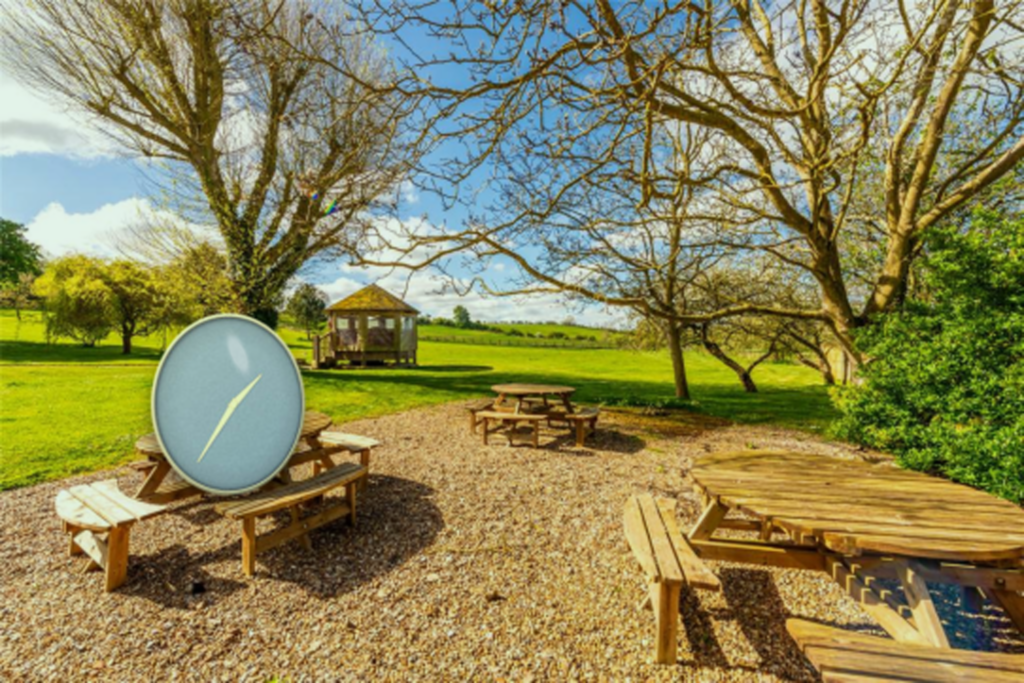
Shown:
1h36
